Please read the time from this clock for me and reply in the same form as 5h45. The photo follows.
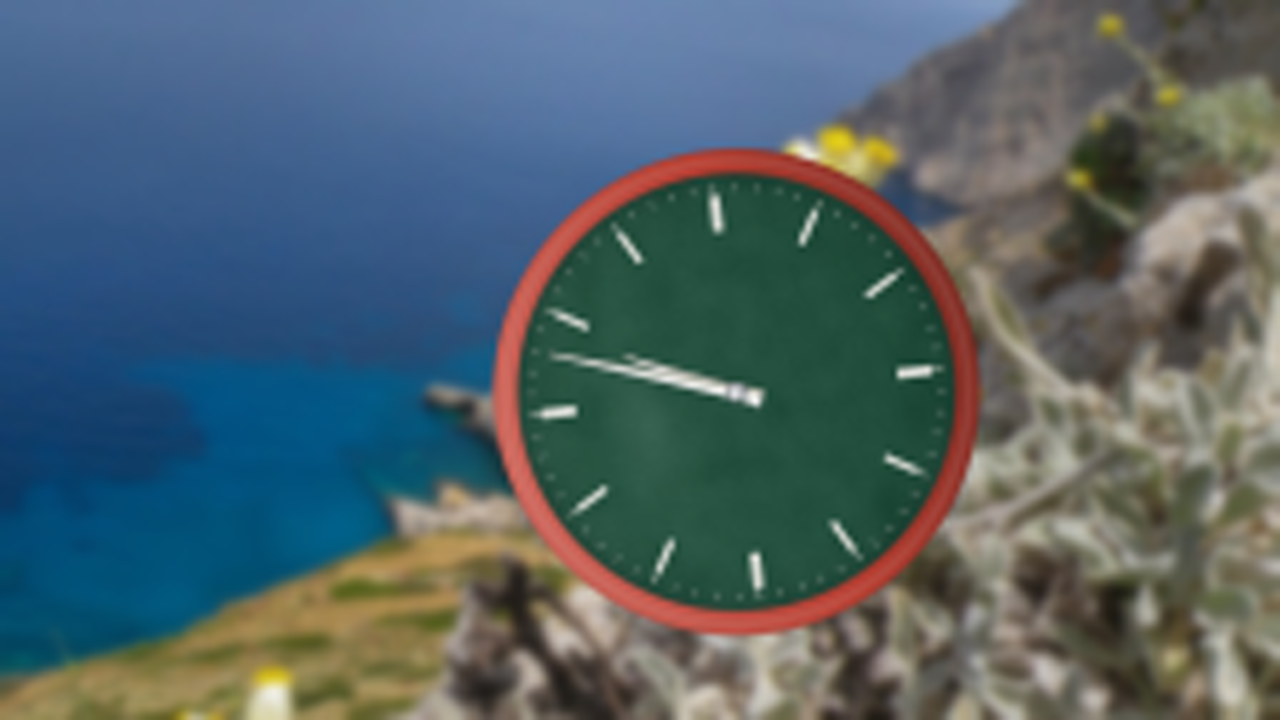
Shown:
9h48
